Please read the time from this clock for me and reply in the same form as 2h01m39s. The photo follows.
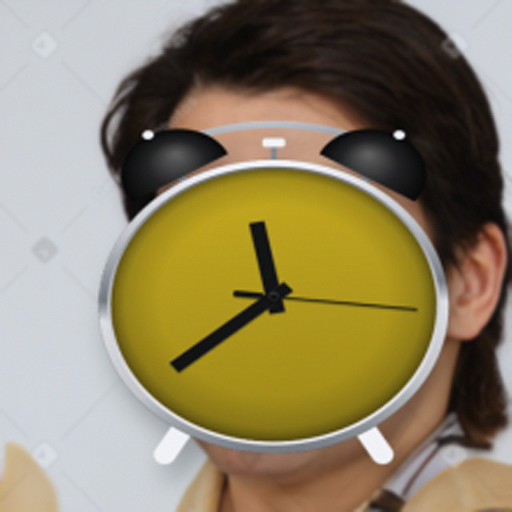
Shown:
11h38m16s
